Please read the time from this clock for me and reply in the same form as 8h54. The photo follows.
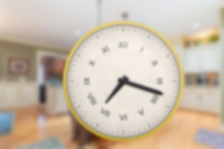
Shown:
7h18
